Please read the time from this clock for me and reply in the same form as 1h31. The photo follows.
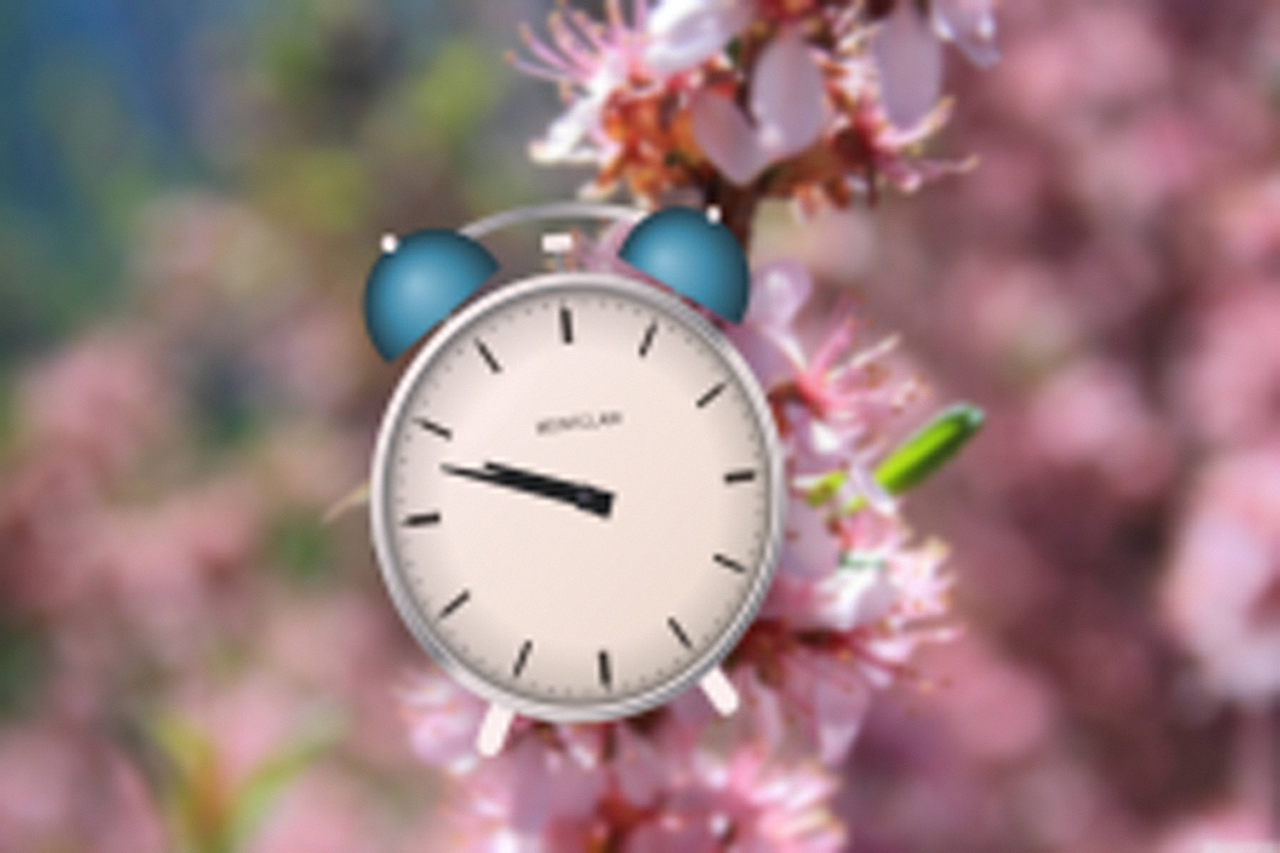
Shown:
9h48
